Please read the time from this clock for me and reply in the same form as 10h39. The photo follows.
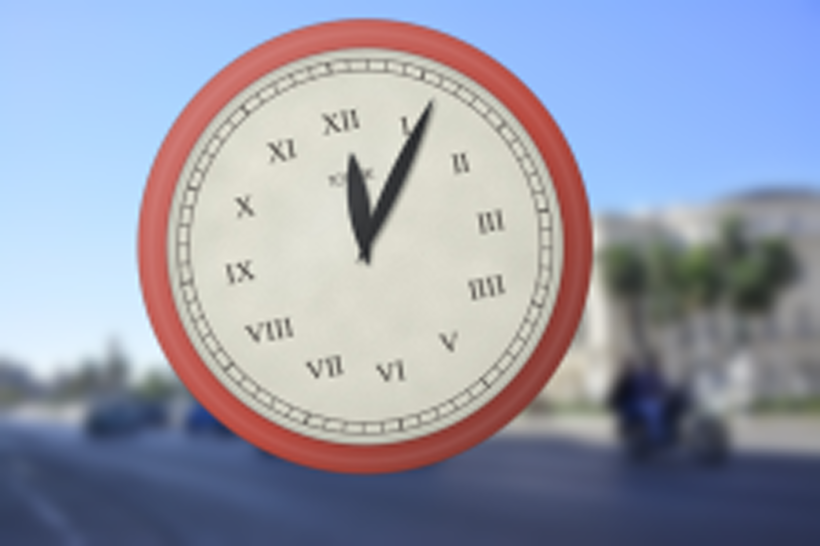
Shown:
12h06
